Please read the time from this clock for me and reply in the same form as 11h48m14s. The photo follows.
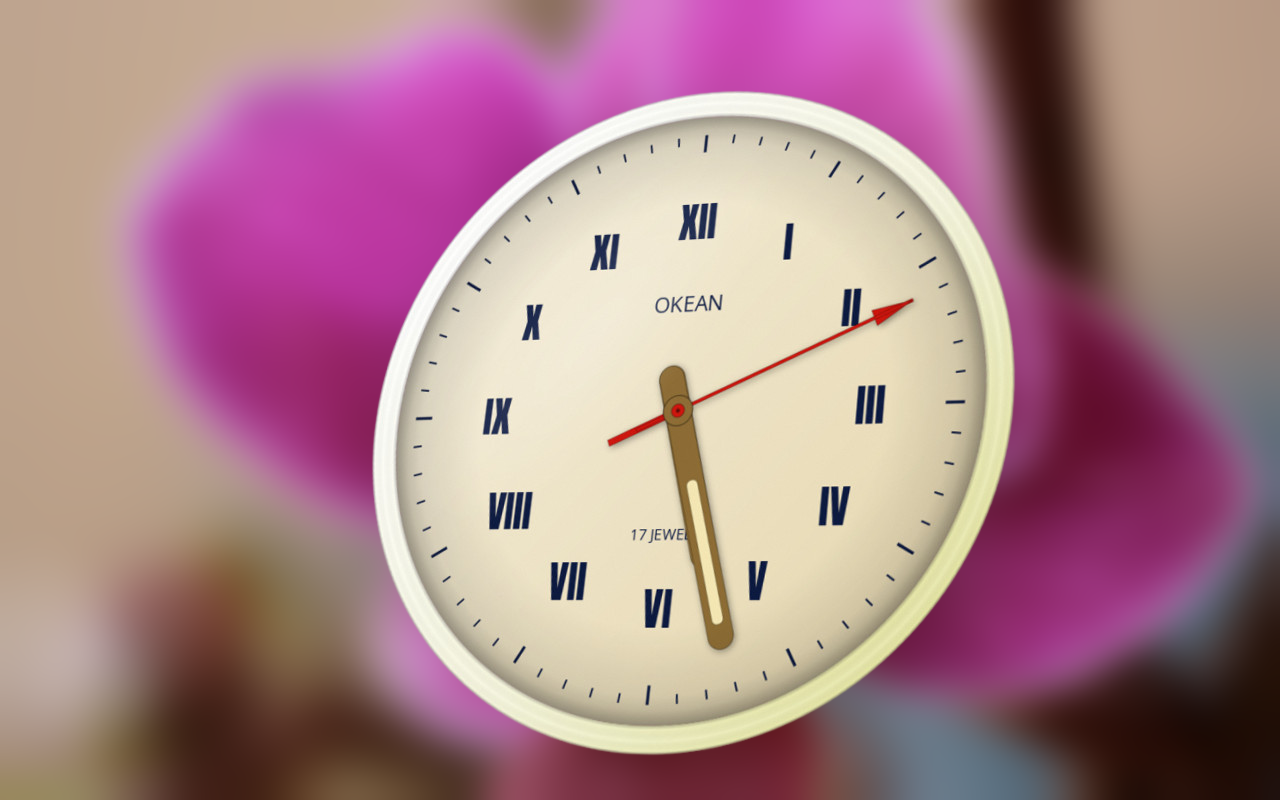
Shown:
5h27m11s
